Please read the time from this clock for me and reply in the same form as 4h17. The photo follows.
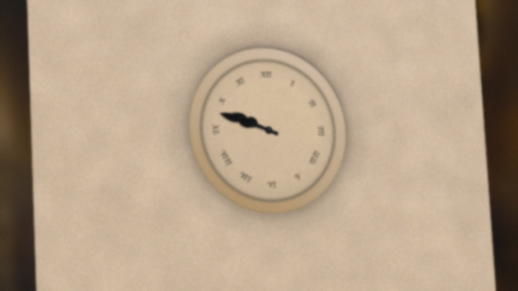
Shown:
9h48
